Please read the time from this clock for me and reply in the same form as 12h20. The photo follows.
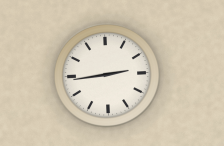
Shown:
2h44
